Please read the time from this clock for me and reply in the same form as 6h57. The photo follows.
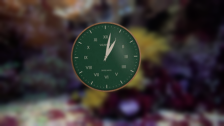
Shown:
1h02
